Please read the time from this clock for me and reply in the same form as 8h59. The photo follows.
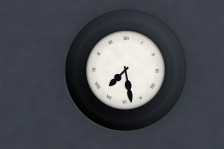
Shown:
7h28
